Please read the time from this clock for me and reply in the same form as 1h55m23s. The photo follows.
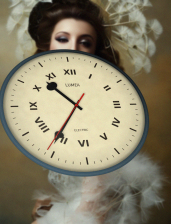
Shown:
10h35m36s
